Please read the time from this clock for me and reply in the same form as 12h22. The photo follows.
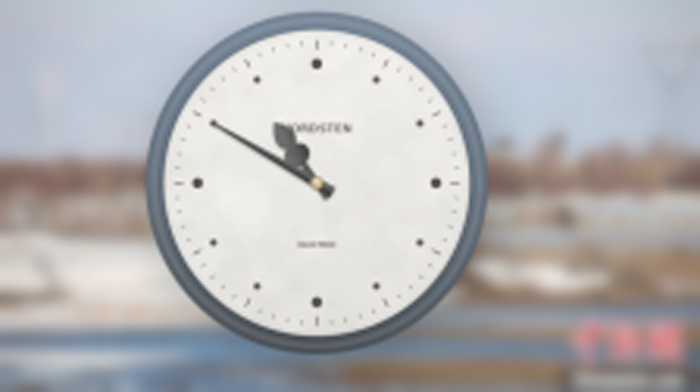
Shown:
10h50
